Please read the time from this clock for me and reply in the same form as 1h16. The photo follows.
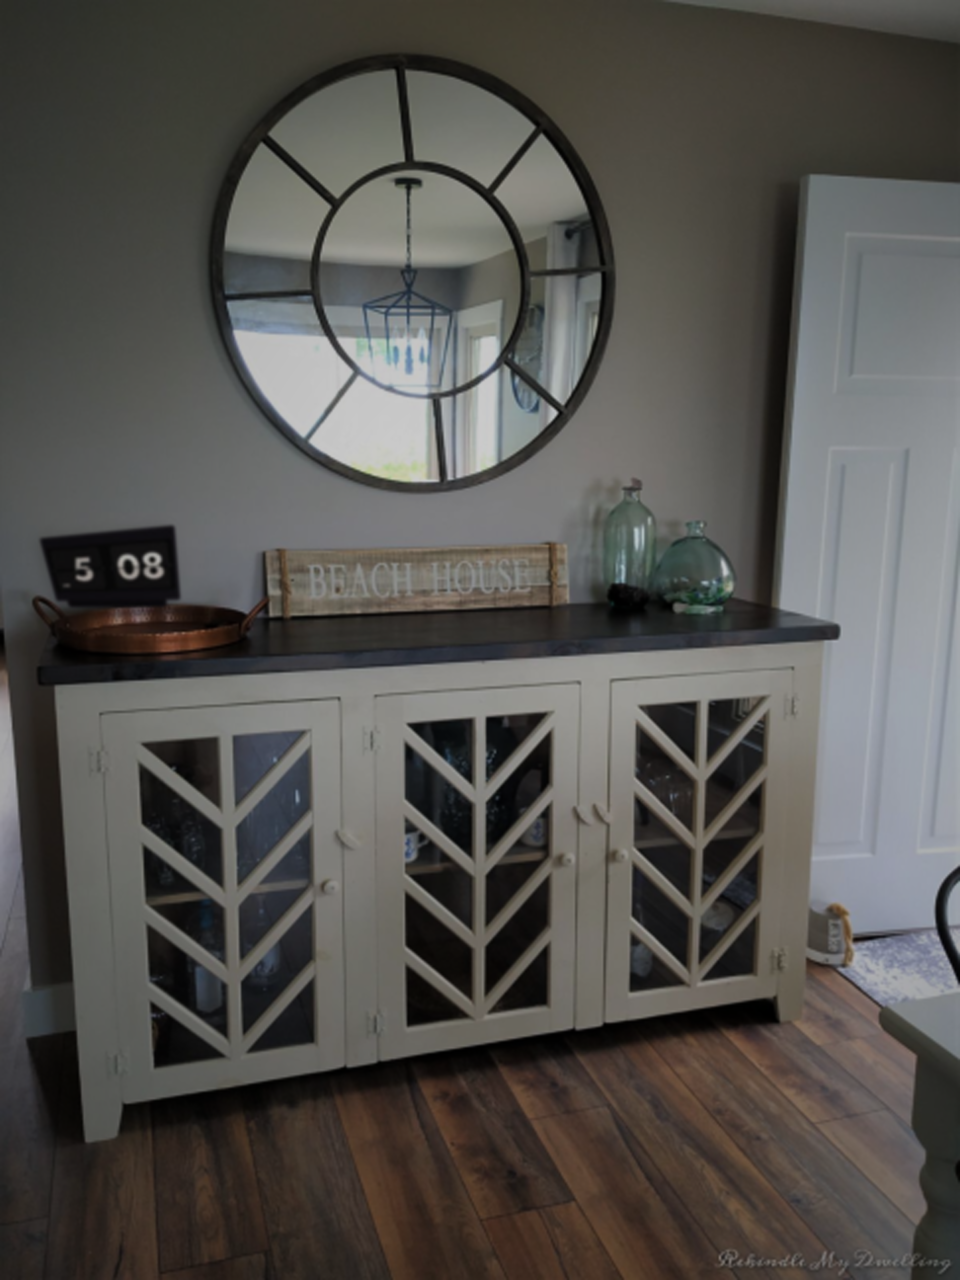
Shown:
5h08
